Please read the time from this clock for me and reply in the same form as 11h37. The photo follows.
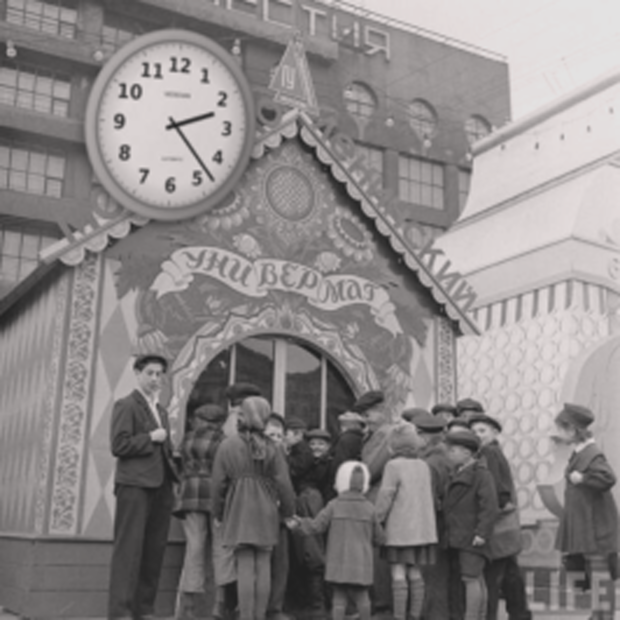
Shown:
2h23
